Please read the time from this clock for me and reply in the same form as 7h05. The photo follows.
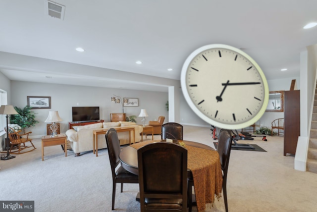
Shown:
7h15
